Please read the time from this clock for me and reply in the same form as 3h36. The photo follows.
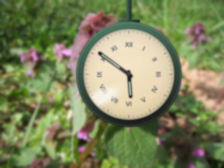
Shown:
5h51
